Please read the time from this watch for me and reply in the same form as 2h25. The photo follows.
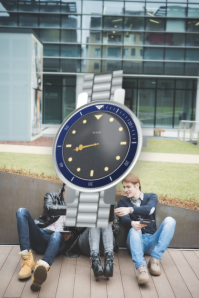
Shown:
8h43
